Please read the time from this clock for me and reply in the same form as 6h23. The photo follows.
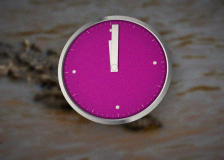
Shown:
12h01
